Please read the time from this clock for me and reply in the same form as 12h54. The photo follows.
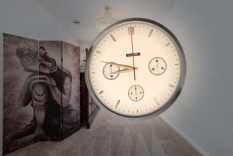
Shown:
8h48
